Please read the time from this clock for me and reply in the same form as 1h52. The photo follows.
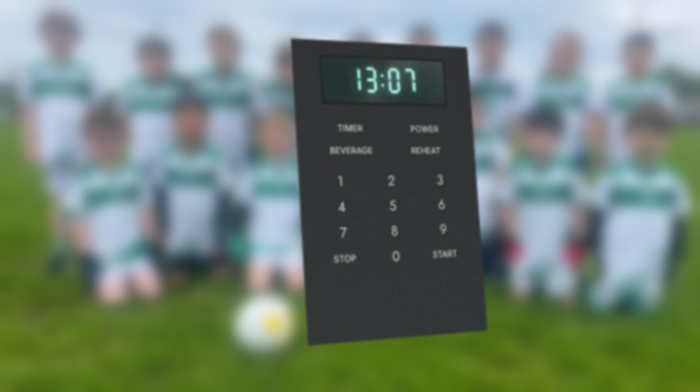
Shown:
13h07
